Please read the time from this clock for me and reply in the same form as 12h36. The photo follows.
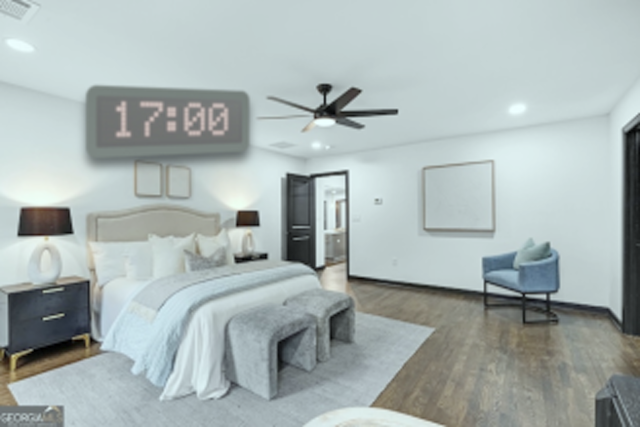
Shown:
17h00
